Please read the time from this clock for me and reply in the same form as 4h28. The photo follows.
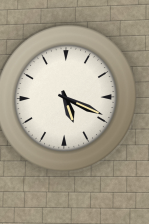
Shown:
5h19
